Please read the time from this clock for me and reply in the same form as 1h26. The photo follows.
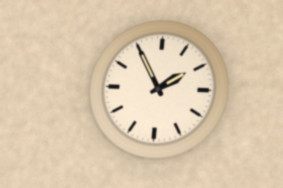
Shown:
1h55
